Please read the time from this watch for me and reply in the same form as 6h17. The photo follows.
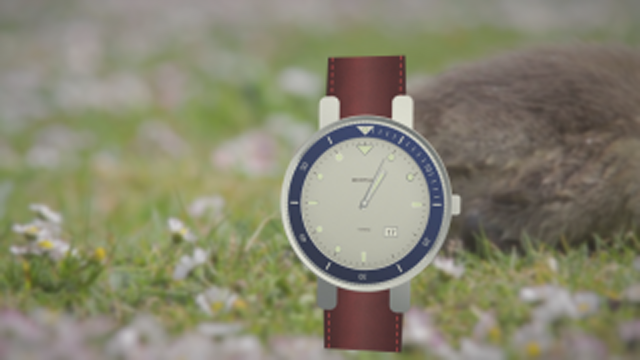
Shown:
1h04
